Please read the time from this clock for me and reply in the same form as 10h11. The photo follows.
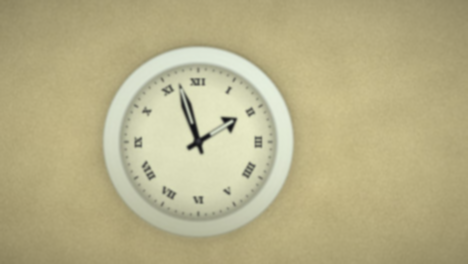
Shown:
1h57
